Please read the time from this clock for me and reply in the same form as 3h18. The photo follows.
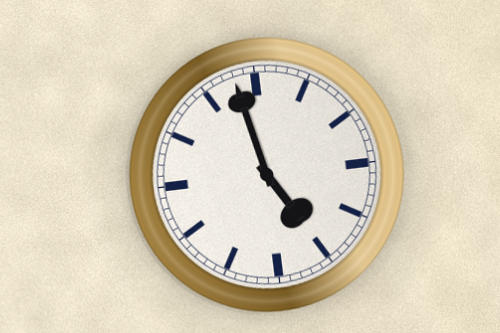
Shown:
4h58
